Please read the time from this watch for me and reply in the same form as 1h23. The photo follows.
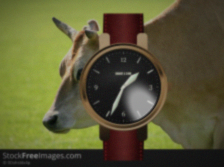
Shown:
1h34
